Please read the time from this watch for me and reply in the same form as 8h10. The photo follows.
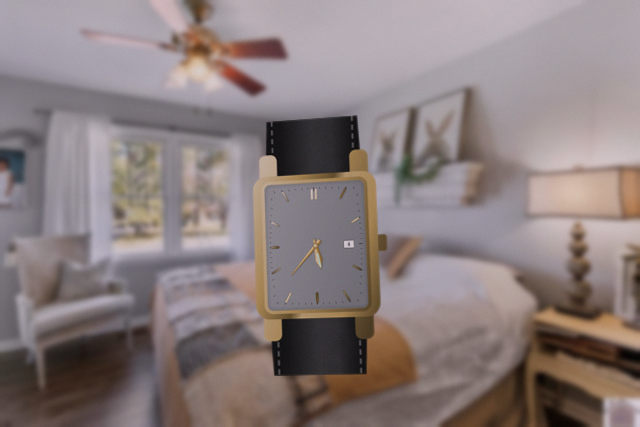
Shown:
5h37
